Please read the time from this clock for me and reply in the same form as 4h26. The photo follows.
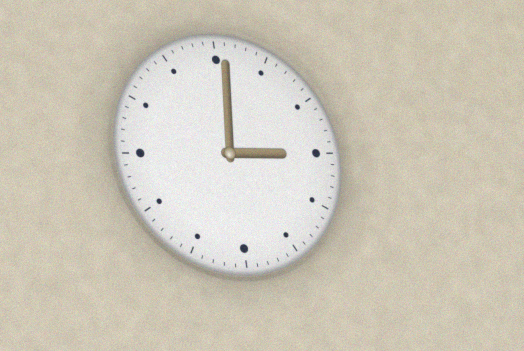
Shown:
3h01
